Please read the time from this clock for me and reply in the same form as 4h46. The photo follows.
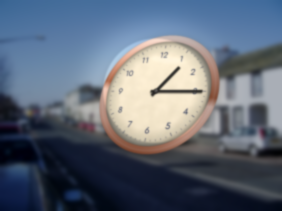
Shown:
1h15
